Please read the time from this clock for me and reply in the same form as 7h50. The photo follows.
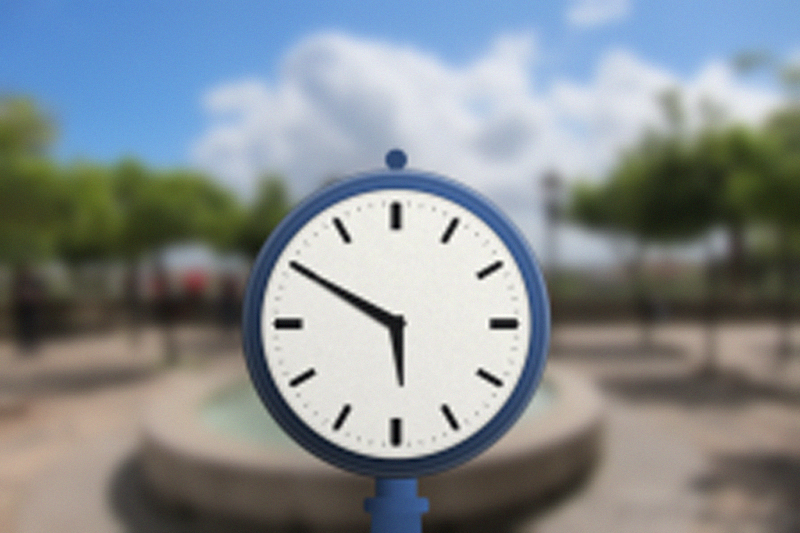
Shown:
5h50
